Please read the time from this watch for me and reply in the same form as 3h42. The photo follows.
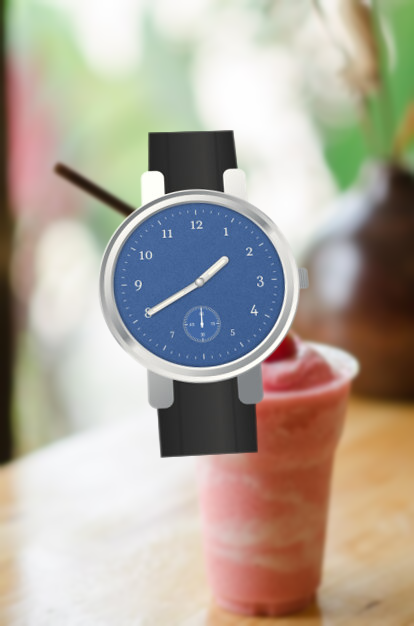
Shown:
1h40
